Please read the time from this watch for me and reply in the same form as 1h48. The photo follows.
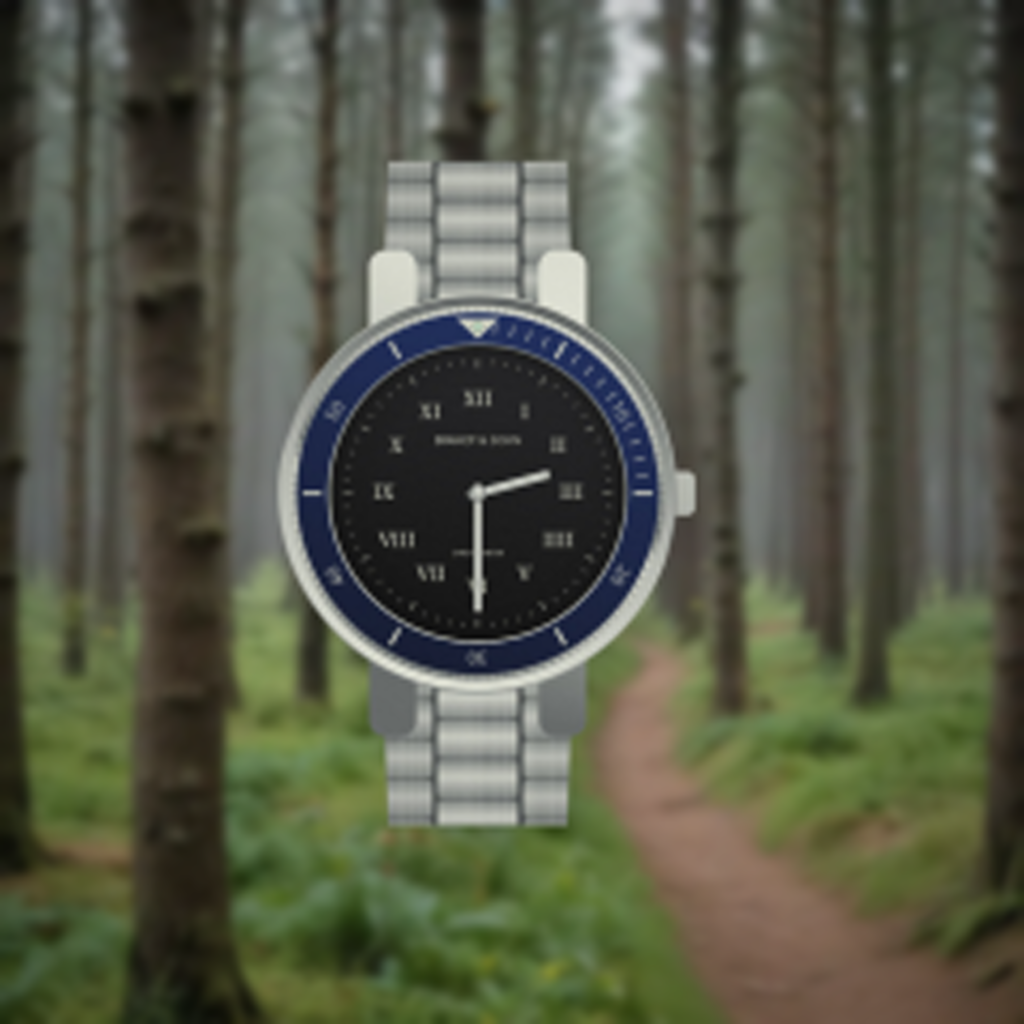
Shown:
2h30
